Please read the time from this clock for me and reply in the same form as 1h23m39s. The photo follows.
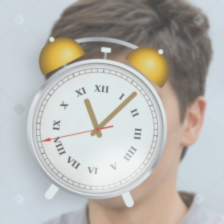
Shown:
11h06m42s
